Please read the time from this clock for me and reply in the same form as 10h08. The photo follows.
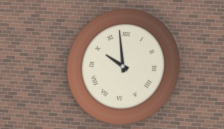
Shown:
9h58
